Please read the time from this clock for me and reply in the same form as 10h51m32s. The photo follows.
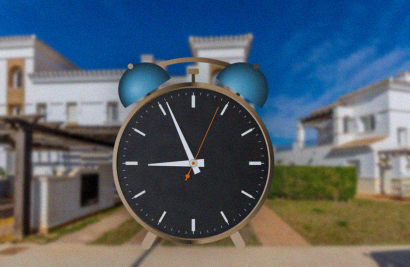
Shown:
8h56m04s
